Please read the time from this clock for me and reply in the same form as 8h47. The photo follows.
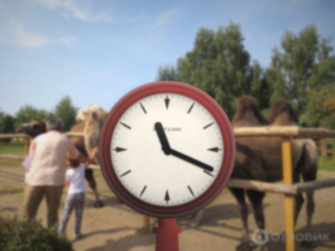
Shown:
11h19
